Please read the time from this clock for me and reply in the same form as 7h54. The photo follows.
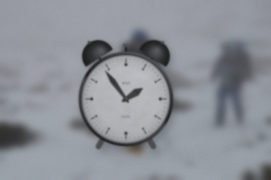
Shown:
1h54
